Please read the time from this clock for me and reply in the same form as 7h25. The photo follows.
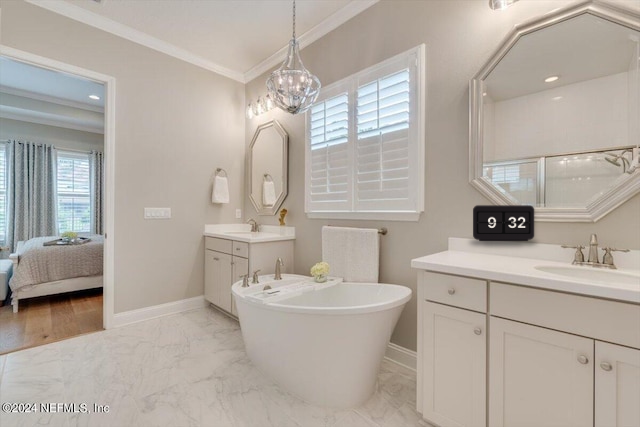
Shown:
9h32
